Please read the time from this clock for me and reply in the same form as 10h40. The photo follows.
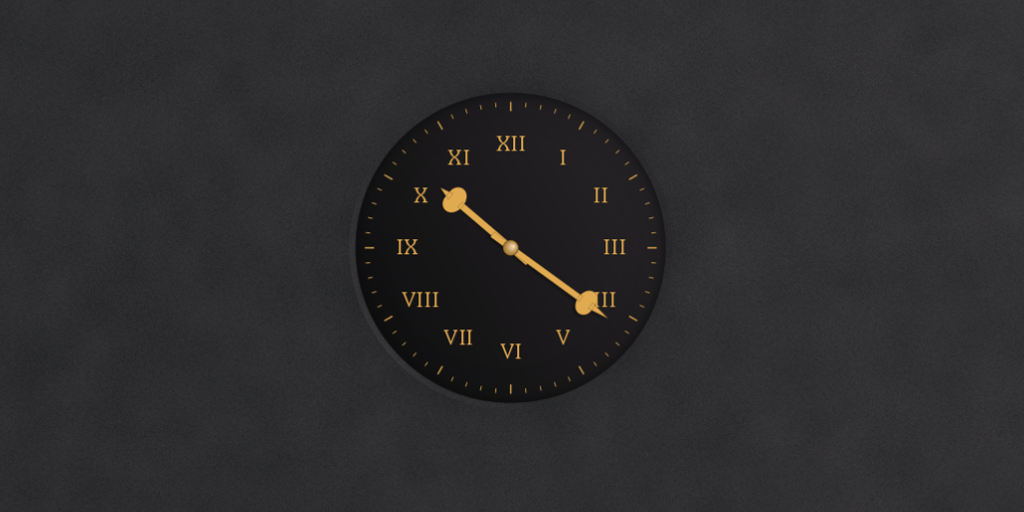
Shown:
10h21
